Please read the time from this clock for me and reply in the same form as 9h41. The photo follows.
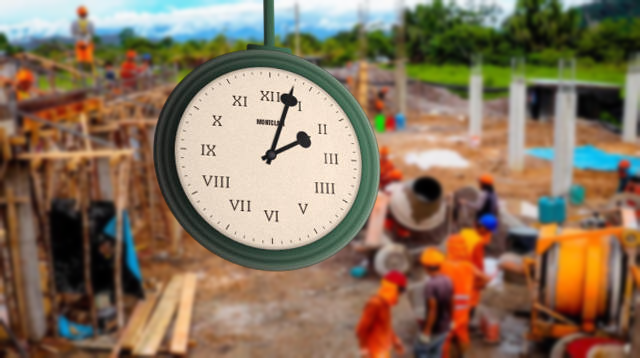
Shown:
2h03
